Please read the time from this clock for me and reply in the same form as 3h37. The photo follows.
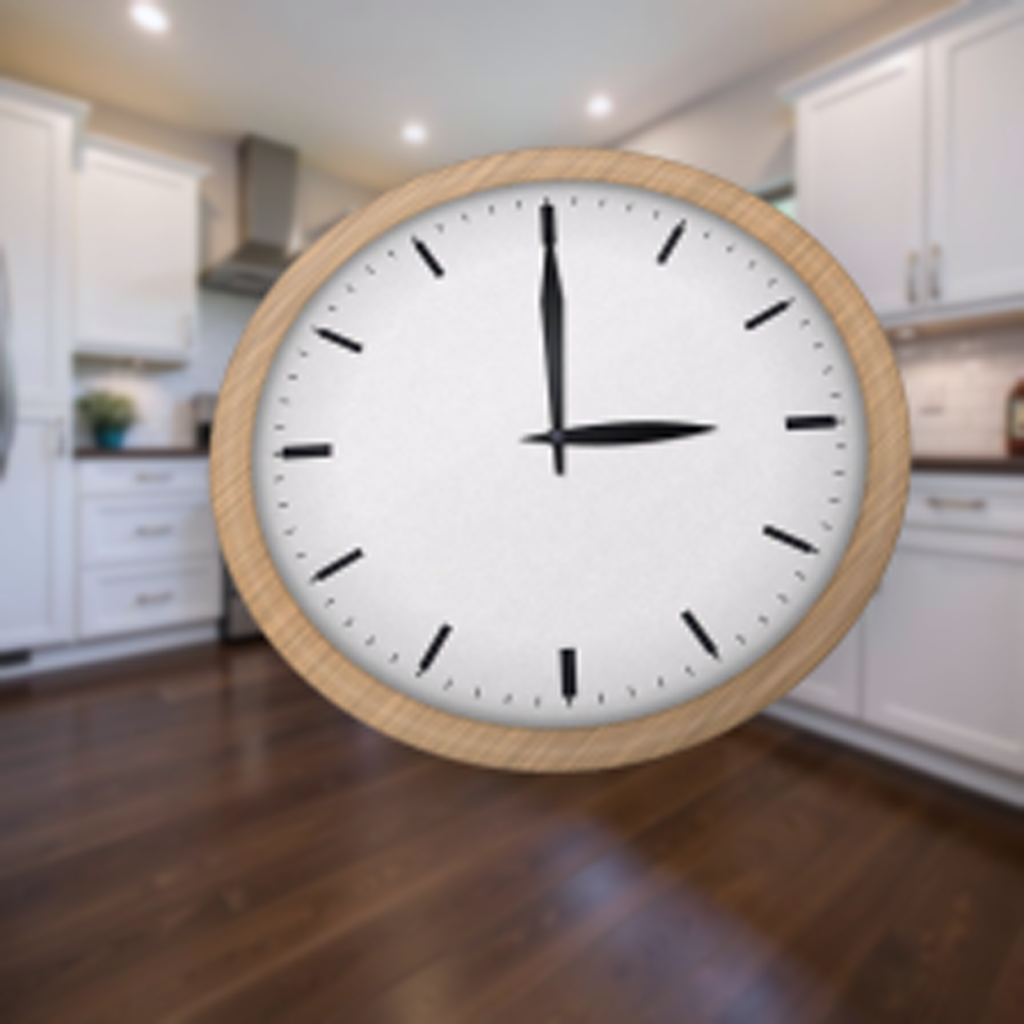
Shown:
3h00
